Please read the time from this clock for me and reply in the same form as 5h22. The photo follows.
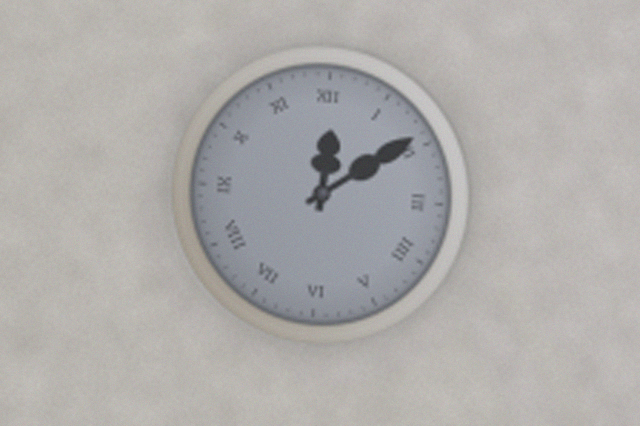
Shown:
12h09
